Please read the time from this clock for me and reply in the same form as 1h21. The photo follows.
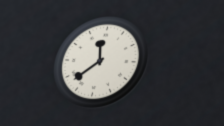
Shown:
11h38
